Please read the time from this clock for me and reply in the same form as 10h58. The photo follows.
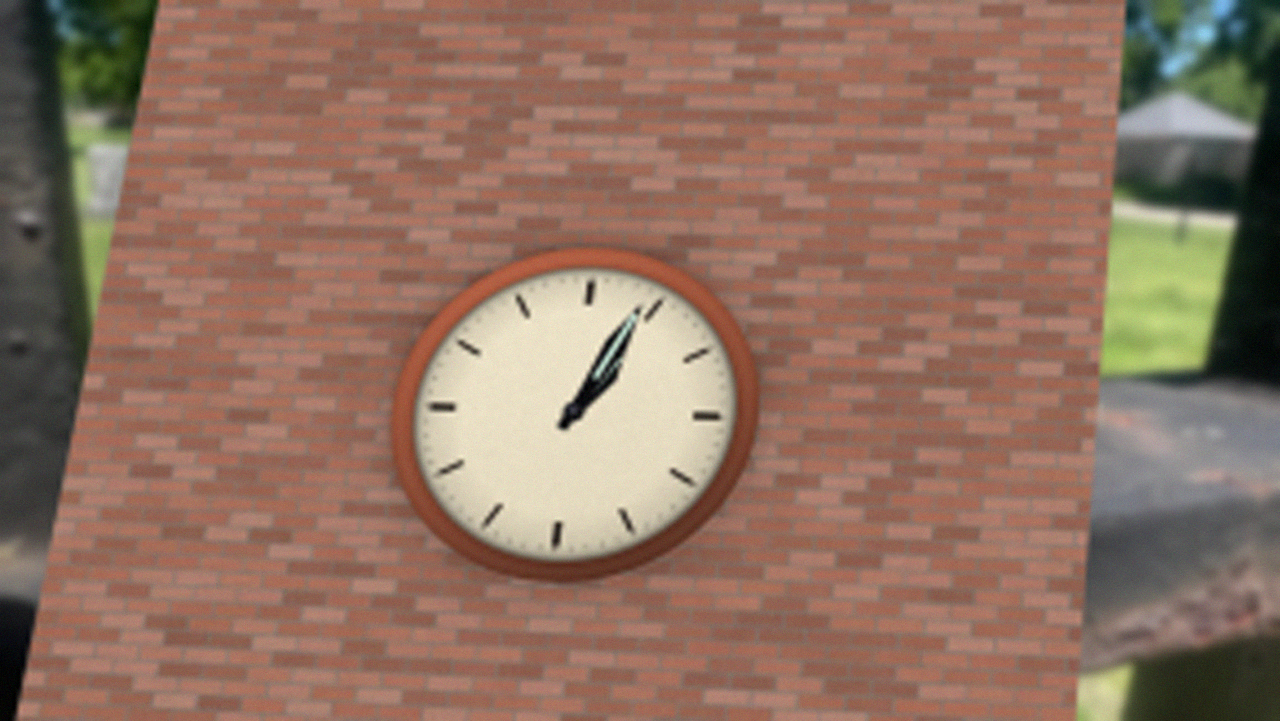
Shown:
1h04
